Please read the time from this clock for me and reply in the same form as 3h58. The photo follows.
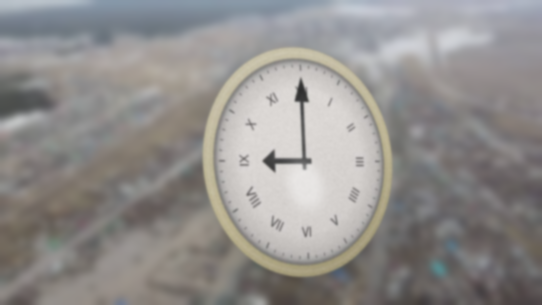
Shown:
9h00
